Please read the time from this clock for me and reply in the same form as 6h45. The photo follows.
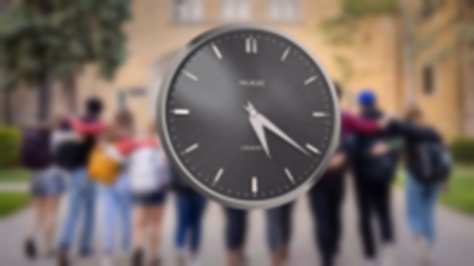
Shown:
5h21
